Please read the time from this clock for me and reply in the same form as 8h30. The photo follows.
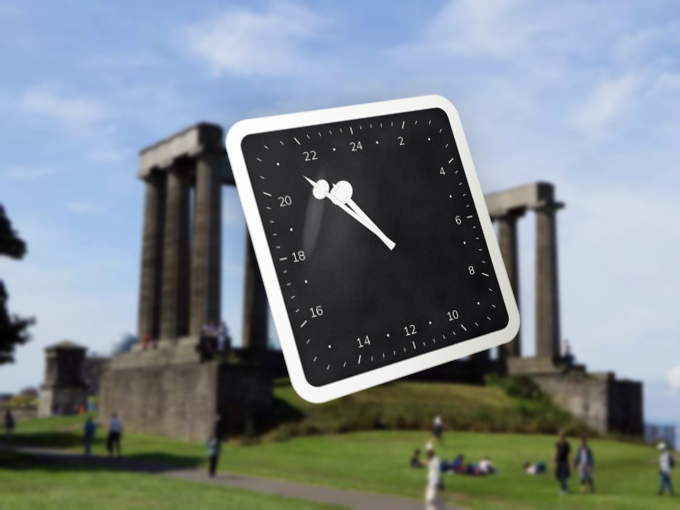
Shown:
21h53
